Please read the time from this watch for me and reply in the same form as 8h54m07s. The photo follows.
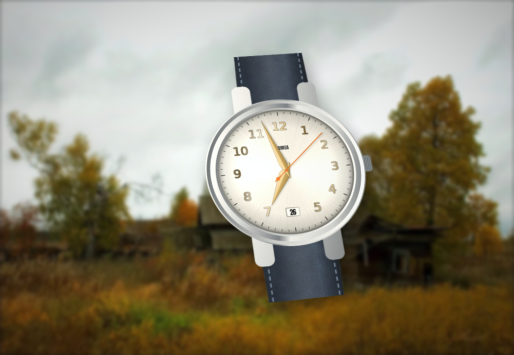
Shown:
6h57m08s
